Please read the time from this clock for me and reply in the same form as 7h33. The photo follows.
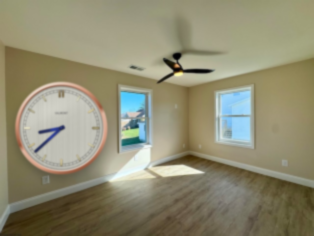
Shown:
8h38
